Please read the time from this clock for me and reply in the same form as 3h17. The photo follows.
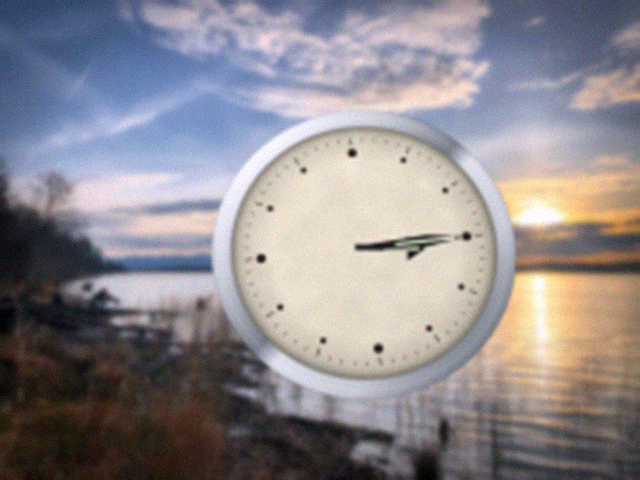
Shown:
3h15
